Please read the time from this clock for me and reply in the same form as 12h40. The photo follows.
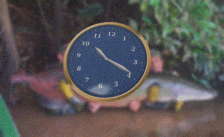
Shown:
10h19
